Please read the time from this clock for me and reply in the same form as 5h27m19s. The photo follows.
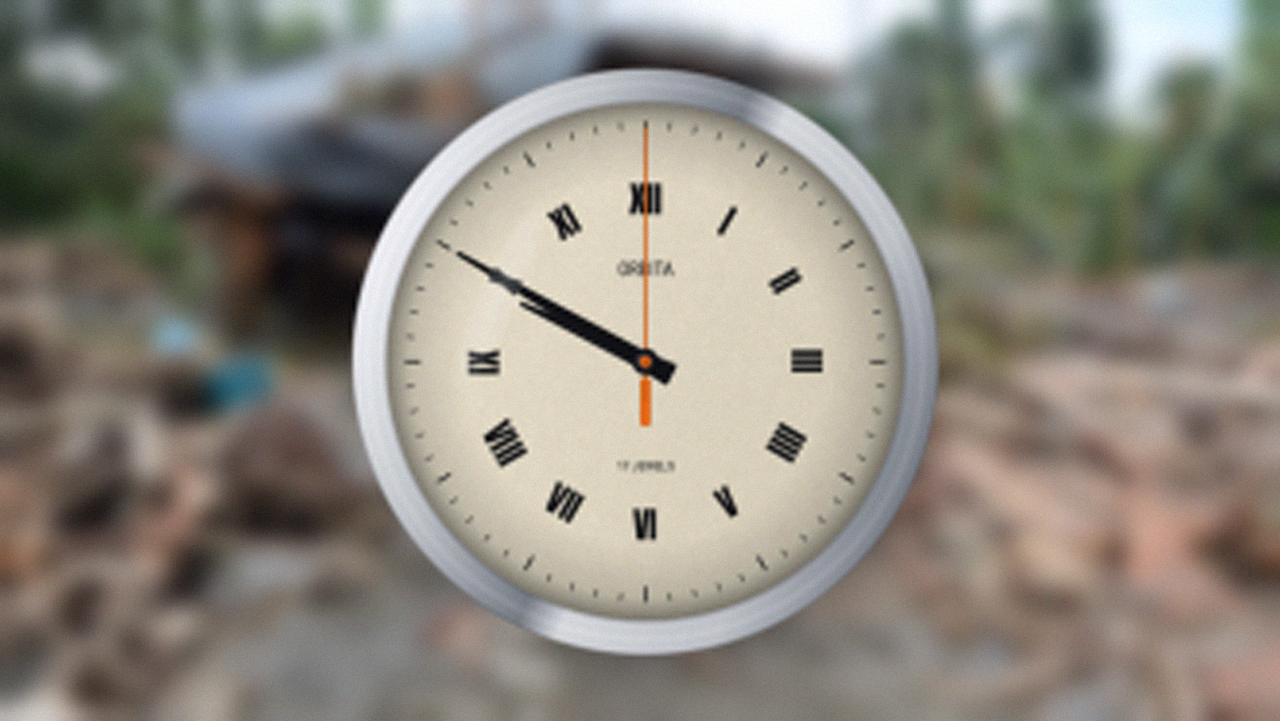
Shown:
9h50m00s
